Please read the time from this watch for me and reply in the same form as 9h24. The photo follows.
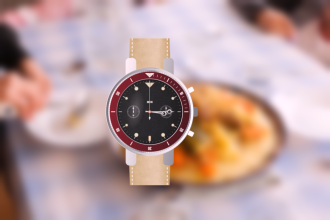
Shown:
3h15
